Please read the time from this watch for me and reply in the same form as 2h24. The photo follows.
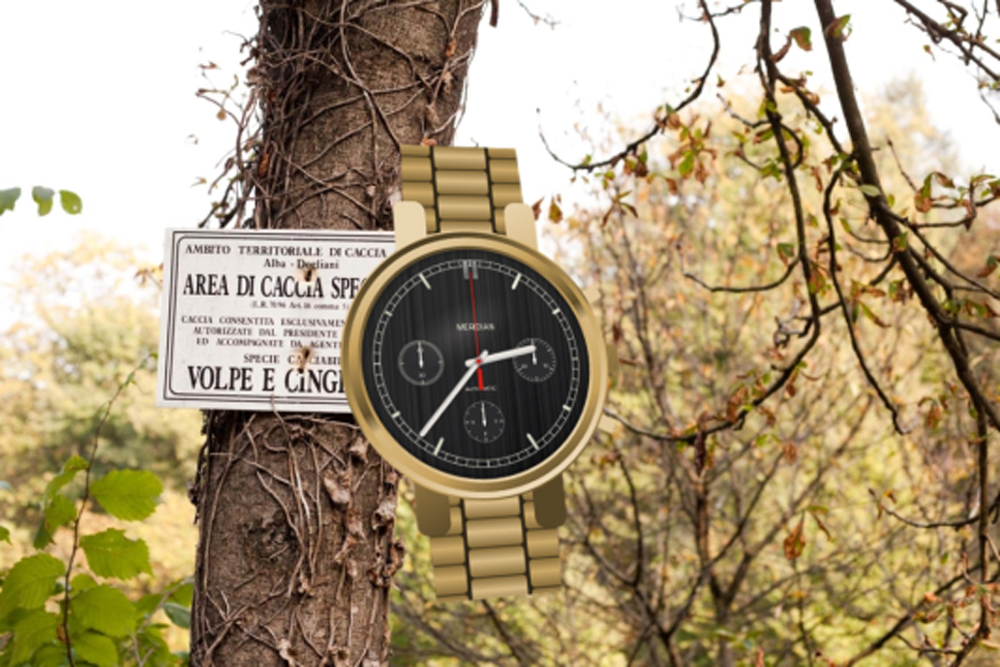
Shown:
2h37
